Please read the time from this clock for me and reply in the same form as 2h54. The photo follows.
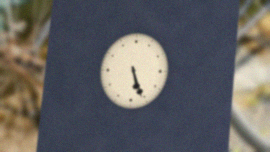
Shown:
5h26
